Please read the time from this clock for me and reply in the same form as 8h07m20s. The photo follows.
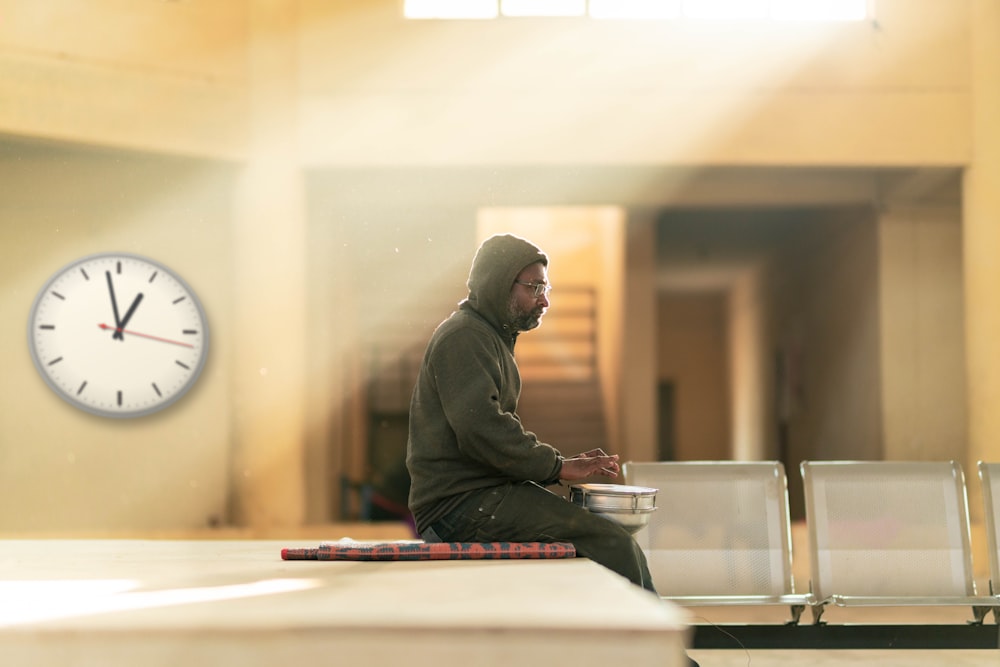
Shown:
12h58m17s
